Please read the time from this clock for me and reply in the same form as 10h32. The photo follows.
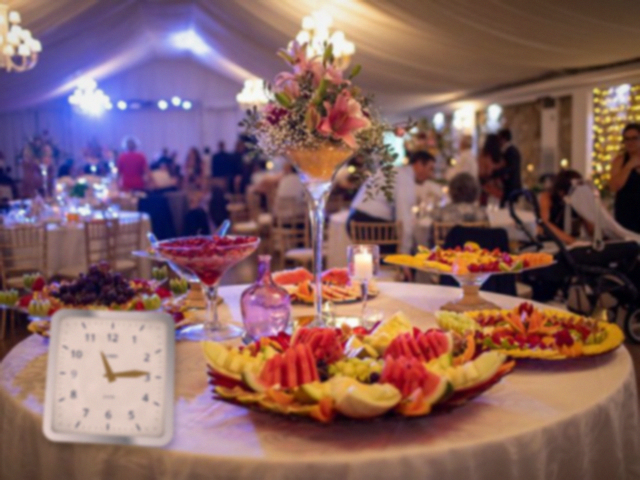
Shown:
11h14
